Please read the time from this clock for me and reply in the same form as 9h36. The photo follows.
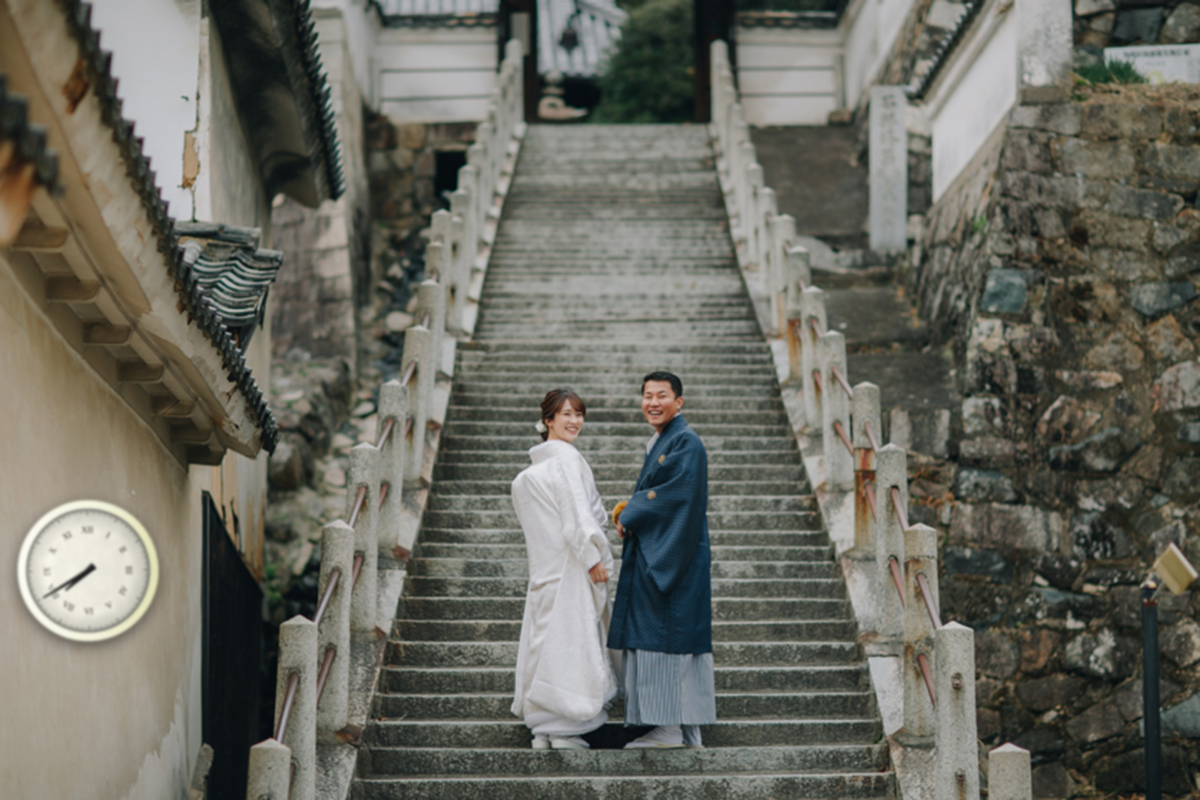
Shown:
7h40
